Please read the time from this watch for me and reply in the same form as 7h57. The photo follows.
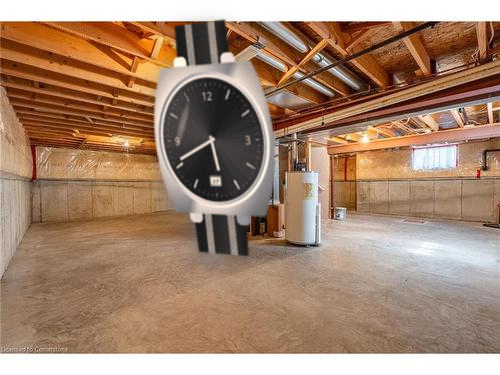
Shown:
5h41
